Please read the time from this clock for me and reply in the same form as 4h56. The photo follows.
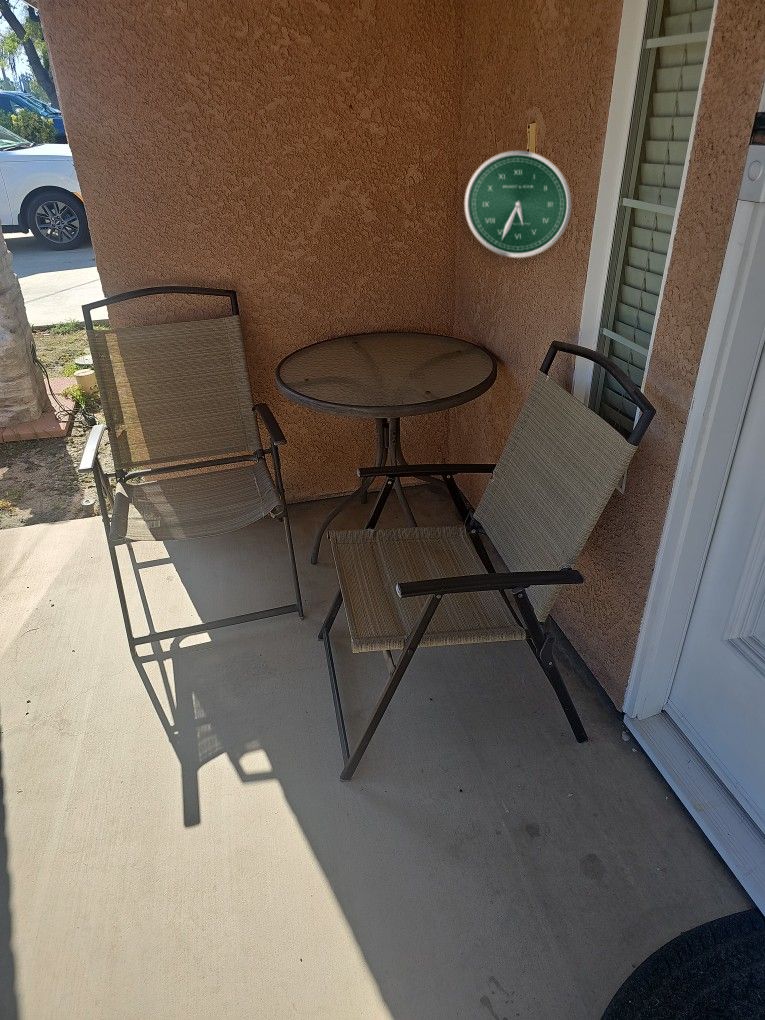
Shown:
5h34
